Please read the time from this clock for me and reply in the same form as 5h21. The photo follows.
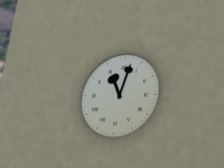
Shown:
11h02
